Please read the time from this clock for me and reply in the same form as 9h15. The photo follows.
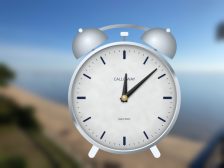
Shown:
12h08
